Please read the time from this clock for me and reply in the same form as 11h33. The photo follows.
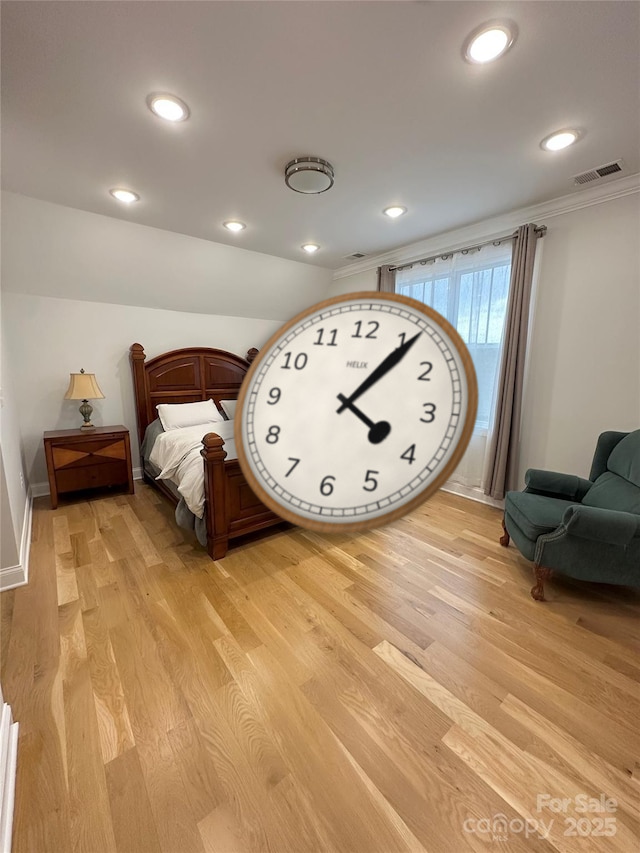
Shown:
4h06
